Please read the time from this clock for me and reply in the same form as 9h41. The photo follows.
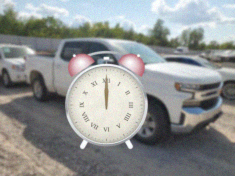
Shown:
12h00
